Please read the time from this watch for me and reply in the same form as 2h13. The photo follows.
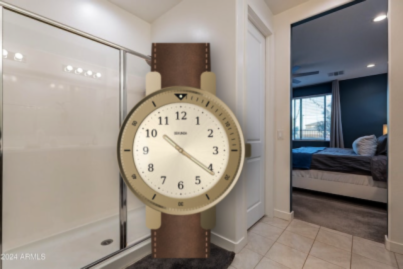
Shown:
10h21
